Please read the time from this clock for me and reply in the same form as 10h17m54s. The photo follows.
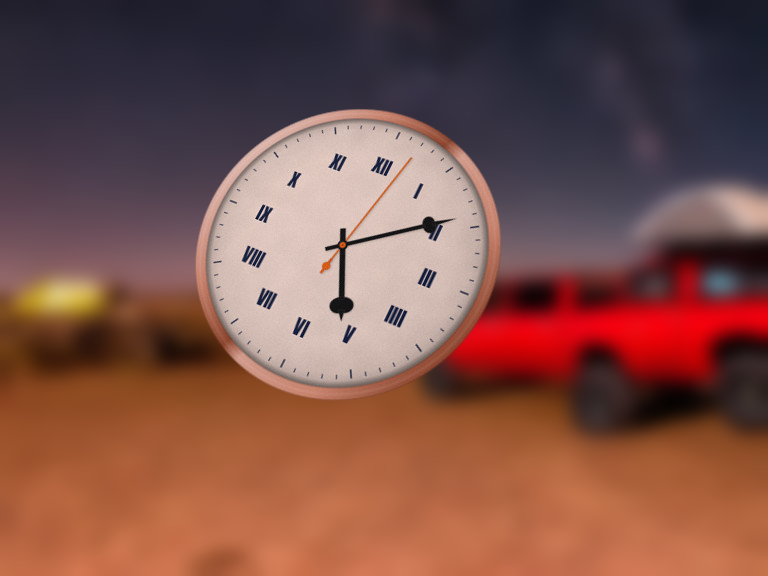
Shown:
5h09m02s
